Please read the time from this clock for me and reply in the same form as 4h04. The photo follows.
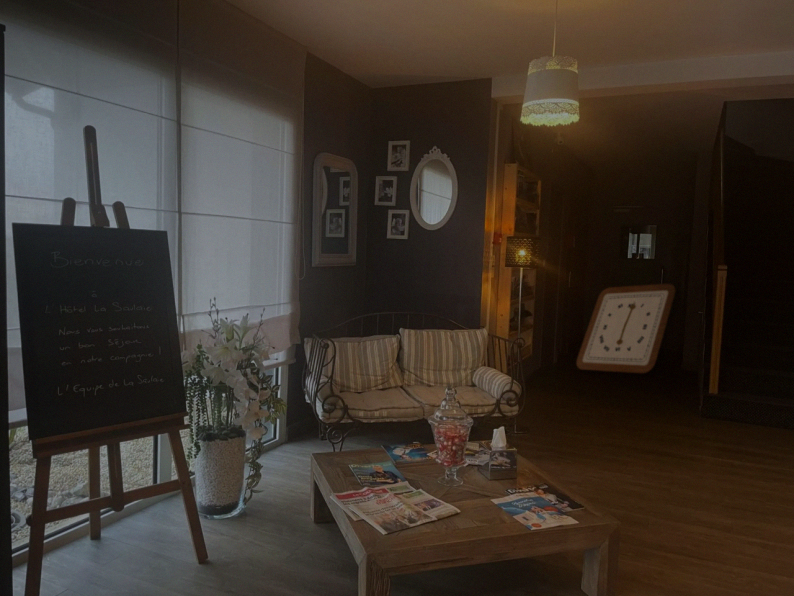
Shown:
6h01
